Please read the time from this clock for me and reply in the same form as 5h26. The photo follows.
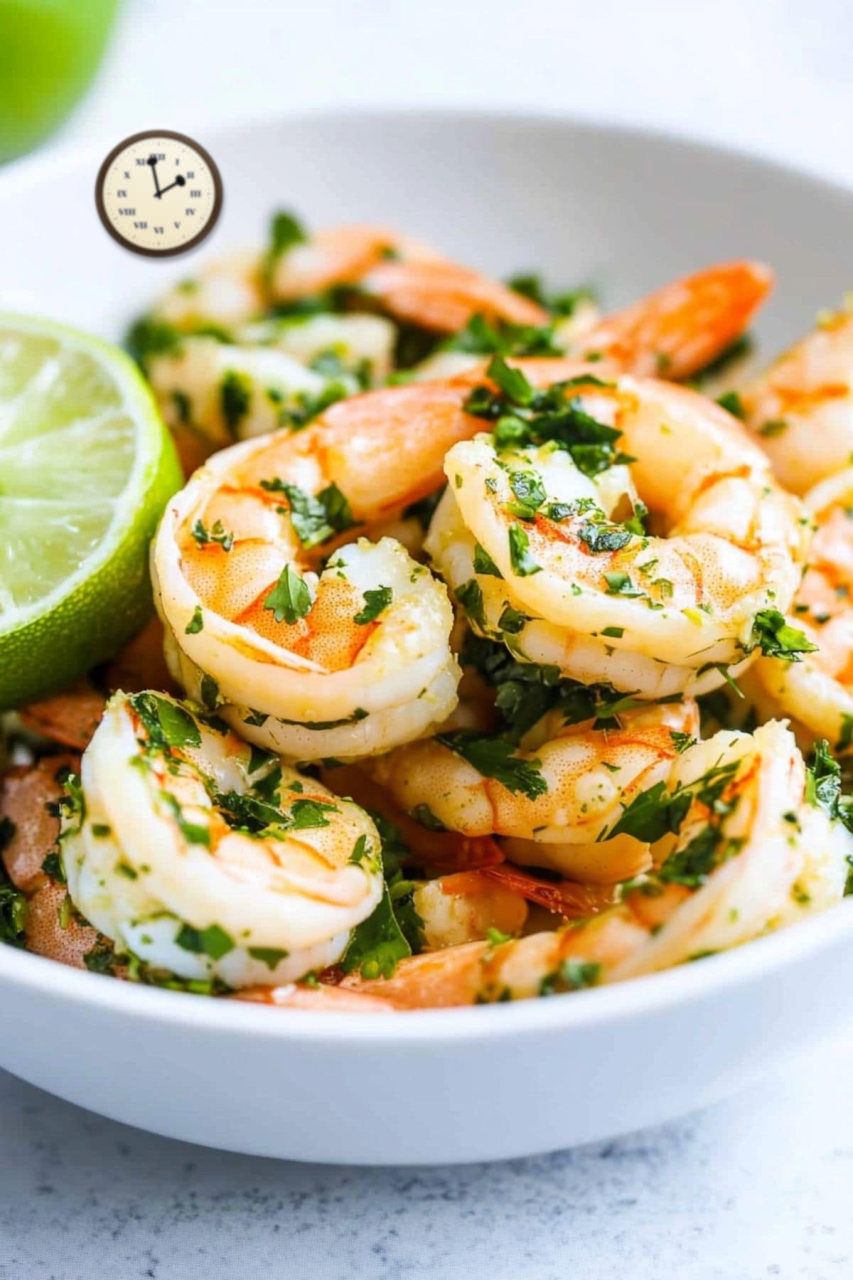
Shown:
1h58
